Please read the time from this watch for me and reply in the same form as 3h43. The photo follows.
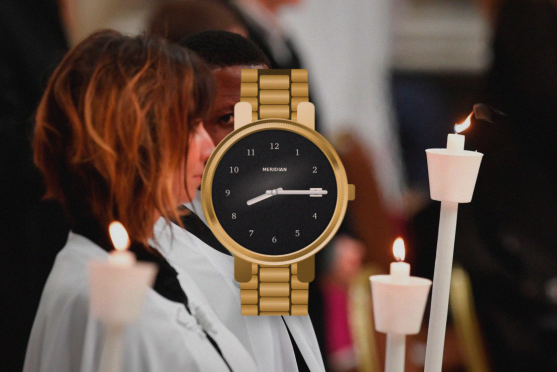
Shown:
8h15
